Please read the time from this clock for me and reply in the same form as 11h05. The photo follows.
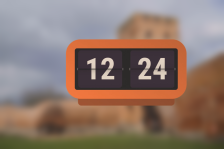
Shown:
12h24
